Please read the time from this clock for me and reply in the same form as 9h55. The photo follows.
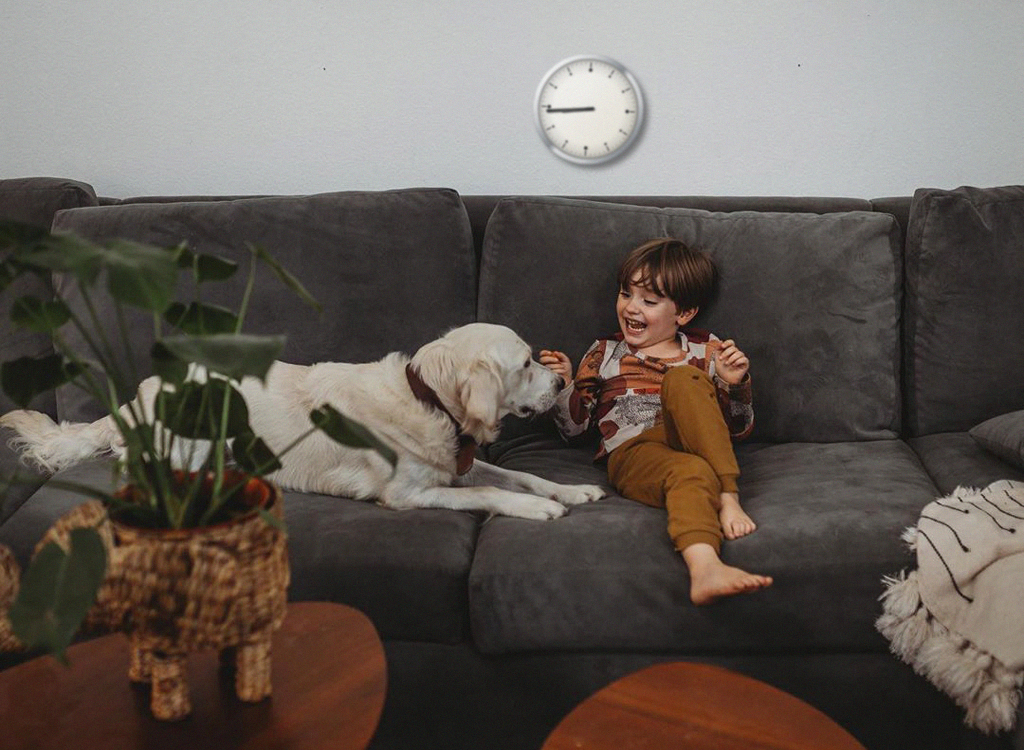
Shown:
8h44
